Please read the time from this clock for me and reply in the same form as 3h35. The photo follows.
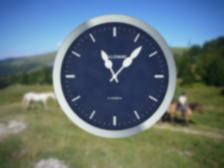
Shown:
11h07
